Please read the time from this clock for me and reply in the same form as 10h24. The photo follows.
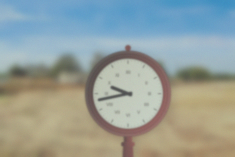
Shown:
9h43
